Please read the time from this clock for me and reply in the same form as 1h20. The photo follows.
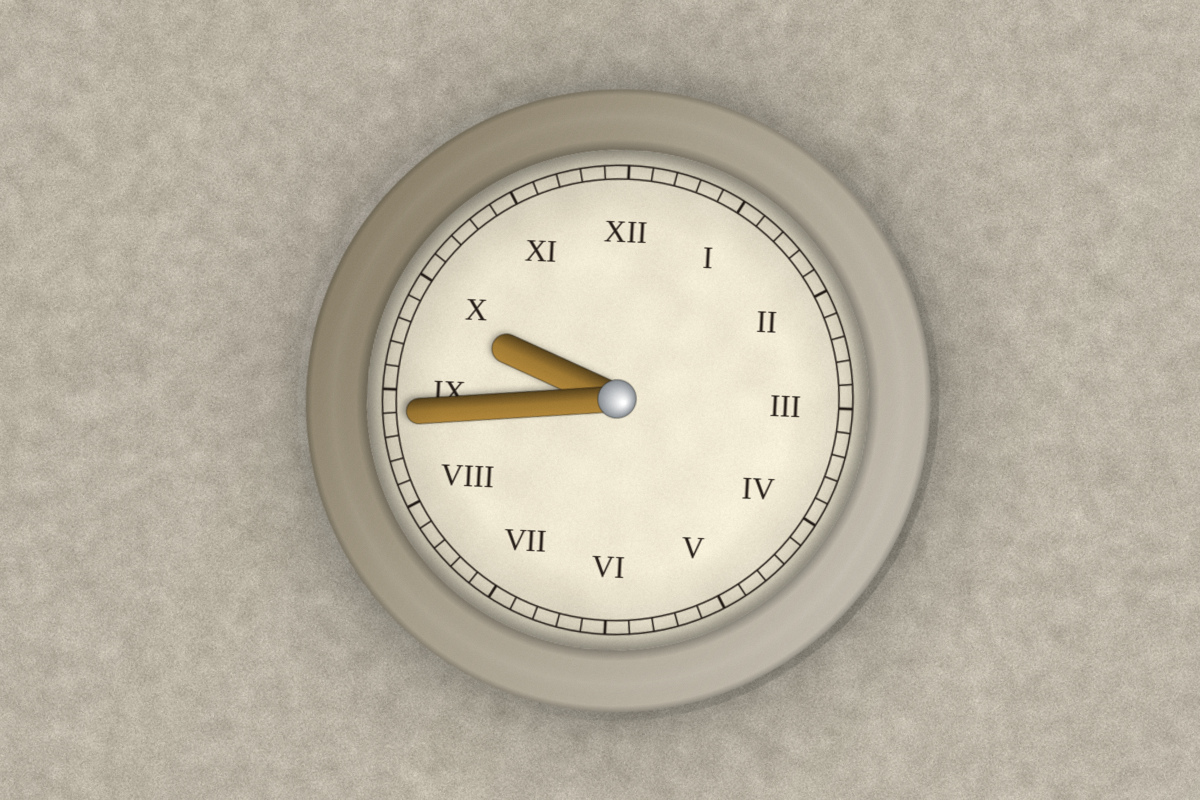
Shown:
9h44
